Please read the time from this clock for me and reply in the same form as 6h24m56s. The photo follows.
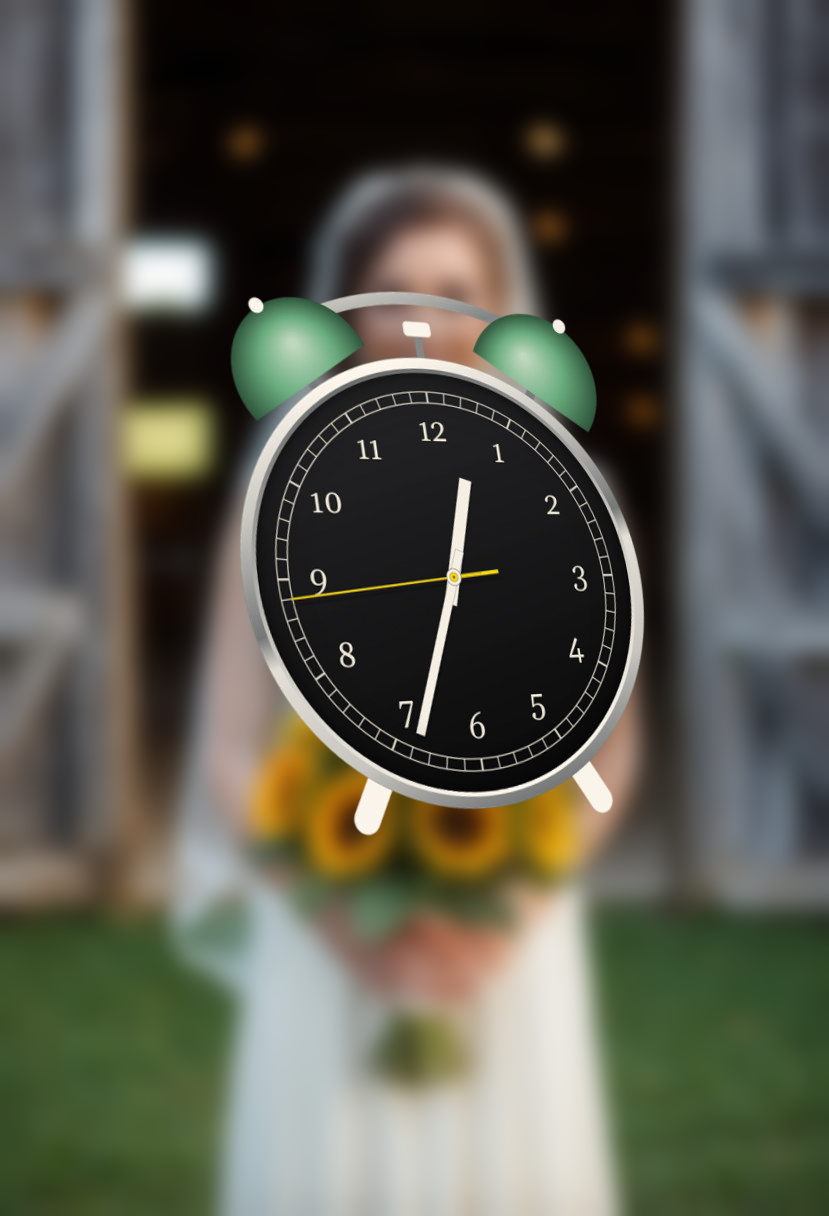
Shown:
12h33m44s
